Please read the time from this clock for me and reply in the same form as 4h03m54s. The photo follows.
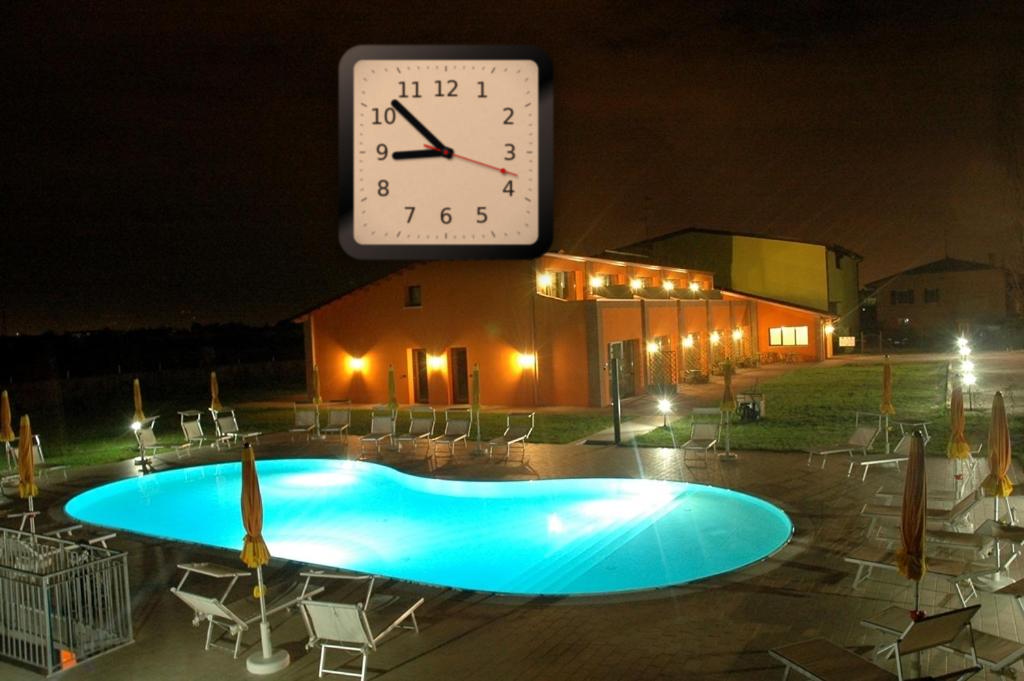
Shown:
8h52m18s
